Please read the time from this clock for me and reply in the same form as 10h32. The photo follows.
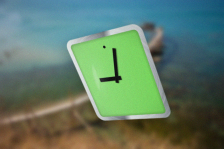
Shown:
9h03
